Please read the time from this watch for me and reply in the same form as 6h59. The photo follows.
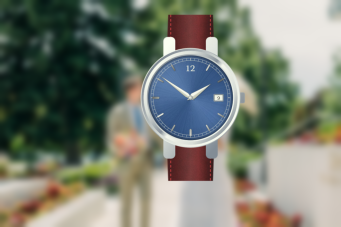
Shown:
1h51
